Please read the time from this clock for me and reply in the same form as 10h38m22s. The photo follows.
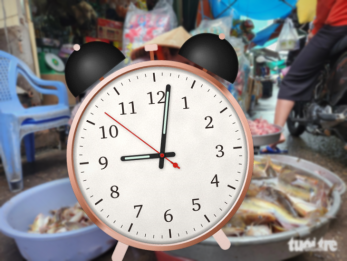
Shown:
9h01m52s
